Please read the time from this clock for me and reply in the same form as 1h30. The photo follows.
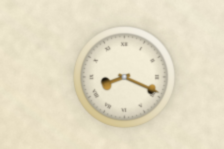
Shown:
8h19
